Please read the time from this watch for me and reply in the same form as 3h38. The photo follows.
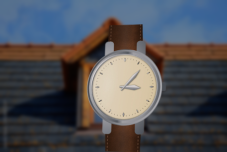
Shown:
3h07
